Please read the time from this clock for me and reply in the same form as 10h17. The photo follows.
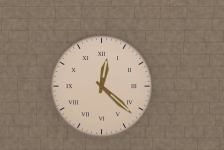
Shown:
12h22
